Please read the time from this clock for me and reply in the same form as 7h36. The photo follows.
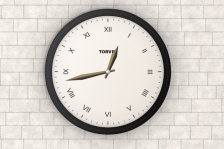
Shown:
12h43
